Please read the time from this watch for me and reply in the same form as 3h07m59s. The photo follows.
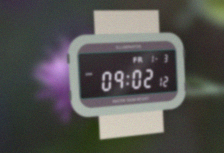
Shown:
9h02m12s
